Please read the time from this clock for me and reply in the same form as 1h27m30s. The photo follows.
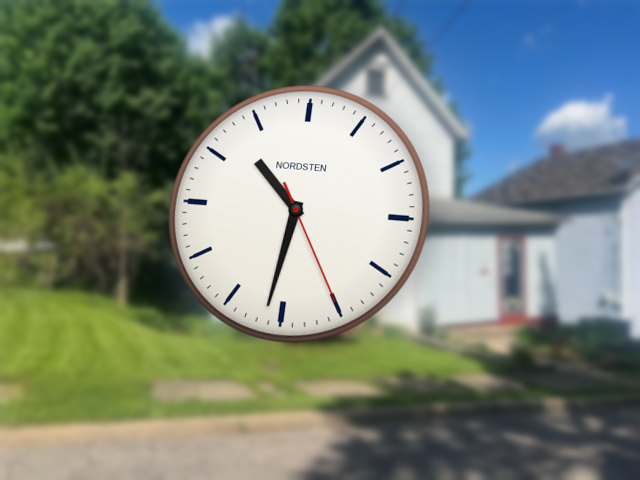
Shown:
10h31m25s
